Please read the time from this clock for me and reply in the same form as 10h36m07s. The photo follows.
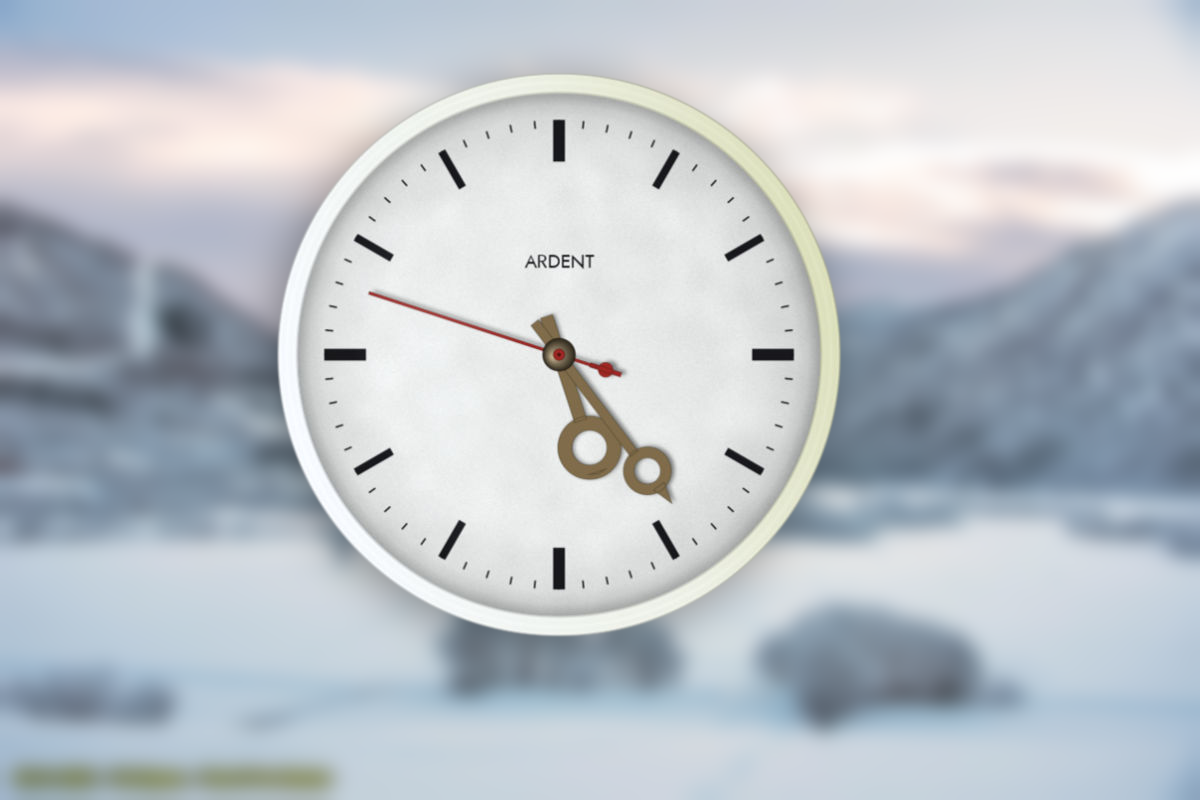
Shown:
5h23m48s
